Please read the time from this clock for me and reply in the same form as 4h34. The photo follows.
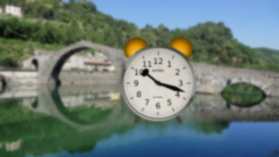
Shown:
10h18
